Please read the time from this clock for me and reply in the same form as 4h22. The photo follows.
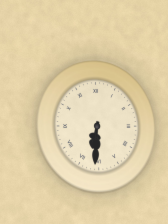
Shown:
6h31
